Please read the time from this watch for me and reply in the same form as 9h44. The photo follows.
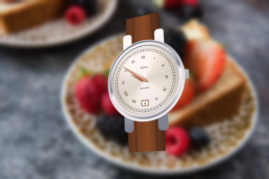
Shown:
9h51
